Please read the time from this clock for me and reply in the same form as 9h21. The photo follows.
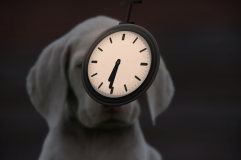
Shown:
6h31
